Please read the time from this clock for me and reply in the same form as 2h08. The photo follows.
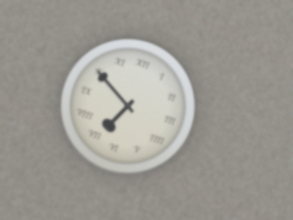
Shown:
6h50
